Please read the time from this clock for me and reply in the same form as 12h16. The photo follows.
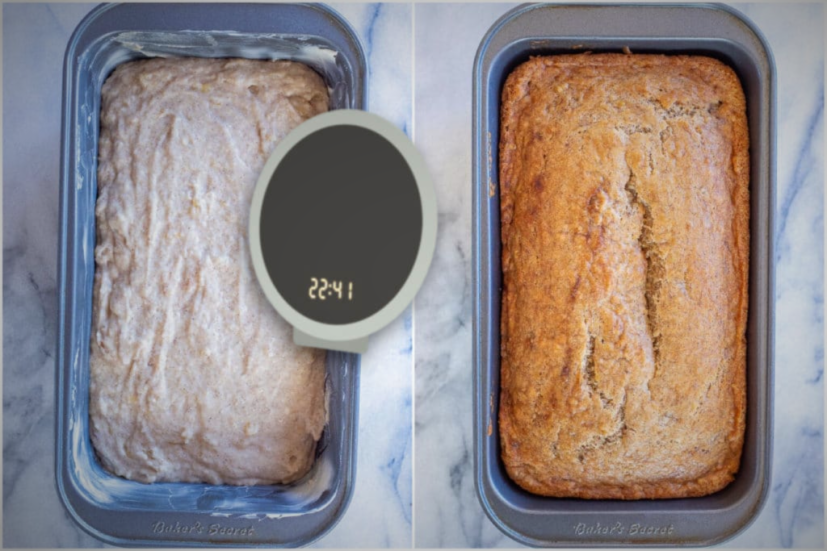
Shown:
22h41
